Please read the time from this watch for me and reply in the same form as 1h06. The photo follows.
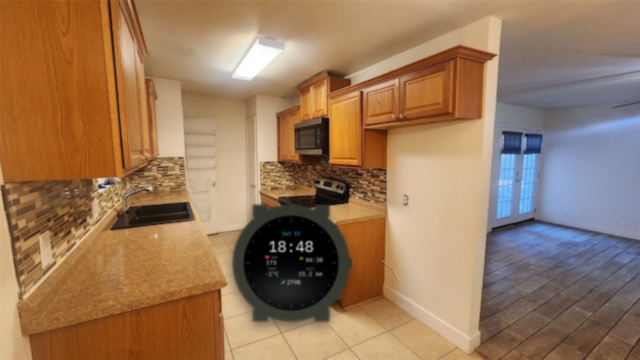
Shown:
18h48
